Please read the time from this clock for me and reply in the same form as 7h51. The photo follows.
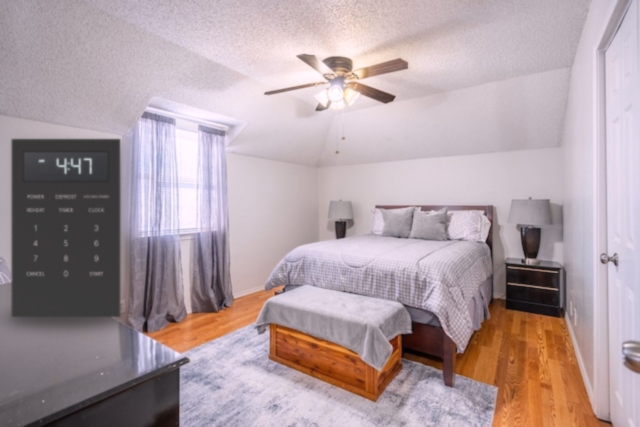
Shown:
4h47
